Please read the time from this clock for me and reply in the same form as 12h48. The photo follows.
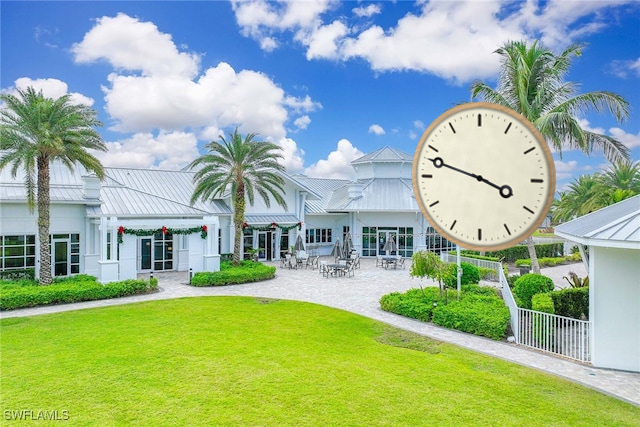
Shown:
3h48
